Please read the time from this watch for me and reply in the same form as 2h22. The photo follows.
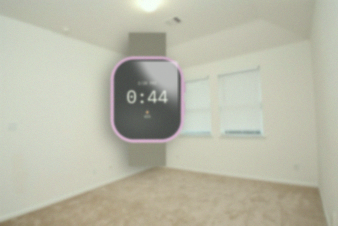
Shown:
0h44
